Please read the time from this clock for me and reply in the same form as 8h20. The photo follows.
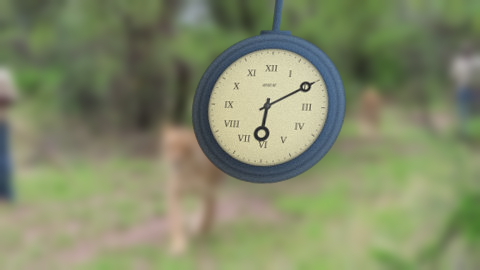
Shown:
6h10
